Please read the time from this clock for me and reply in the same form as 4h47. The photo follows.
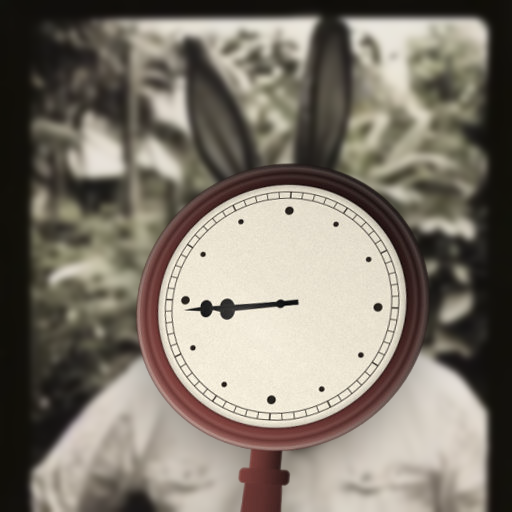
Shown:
8h44
